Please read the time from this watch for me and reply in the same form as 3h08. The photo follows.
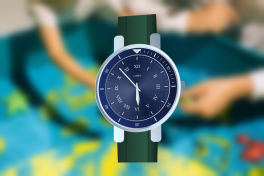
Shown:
5h53
